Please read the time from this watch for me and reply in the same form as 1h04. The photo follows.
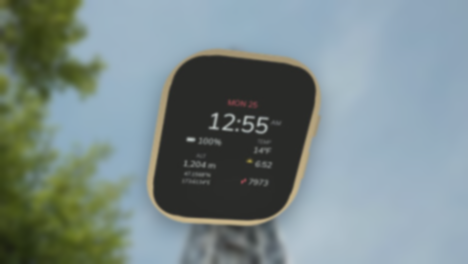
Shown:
12h55
